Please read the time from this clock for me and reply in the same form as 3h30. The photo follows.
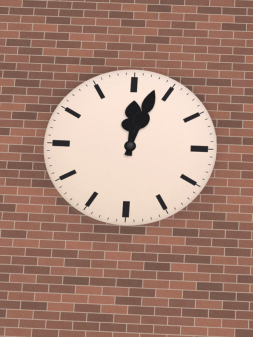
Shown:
12h03
